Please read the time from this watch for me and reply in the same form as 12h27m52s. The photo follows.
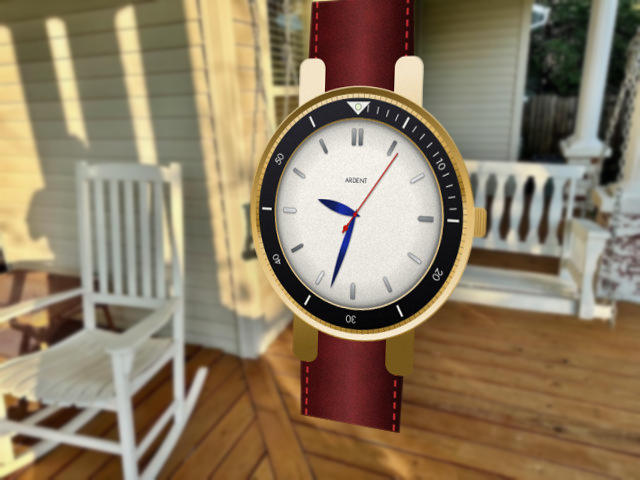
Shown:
9h33m06s
